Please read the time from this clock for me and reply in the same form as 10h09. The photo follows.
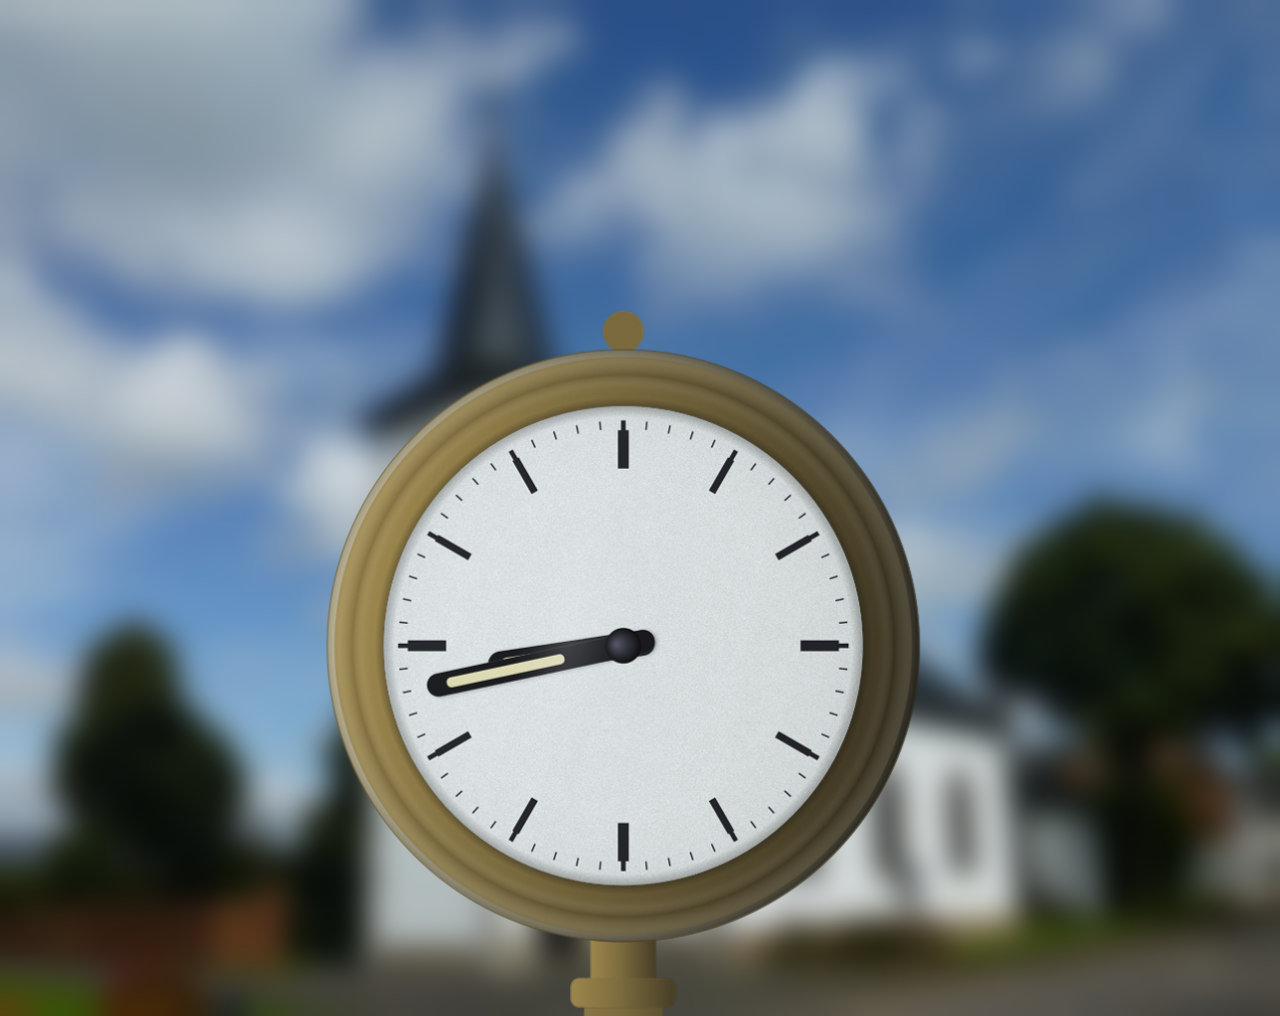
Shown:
8h43
